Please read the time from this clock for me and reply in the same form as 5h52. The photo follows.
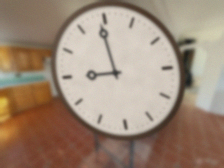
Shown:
8h59
